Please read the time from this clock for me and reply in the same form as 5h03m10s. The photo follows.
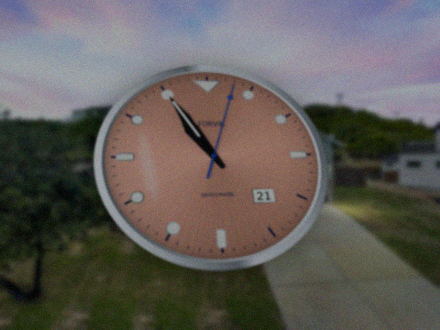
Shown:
10h55m03s
